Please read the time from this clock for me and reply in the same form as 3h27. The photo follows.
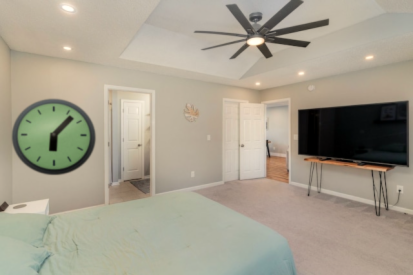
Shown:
6h07
